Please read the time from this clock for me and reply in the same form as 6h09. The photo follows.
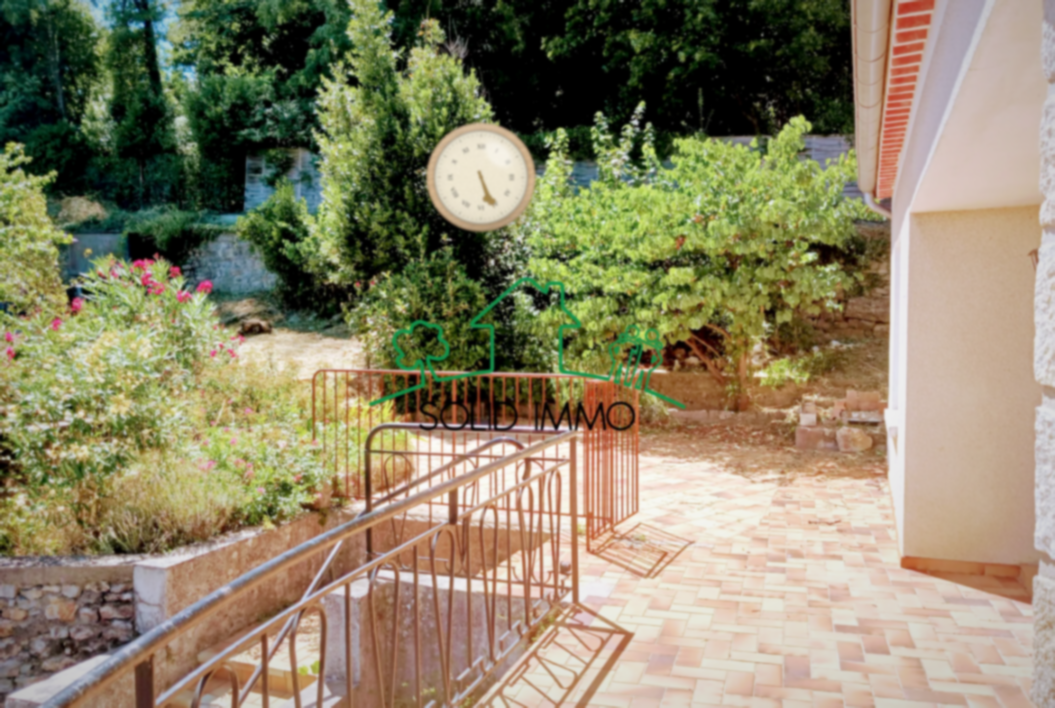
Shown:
5h26
